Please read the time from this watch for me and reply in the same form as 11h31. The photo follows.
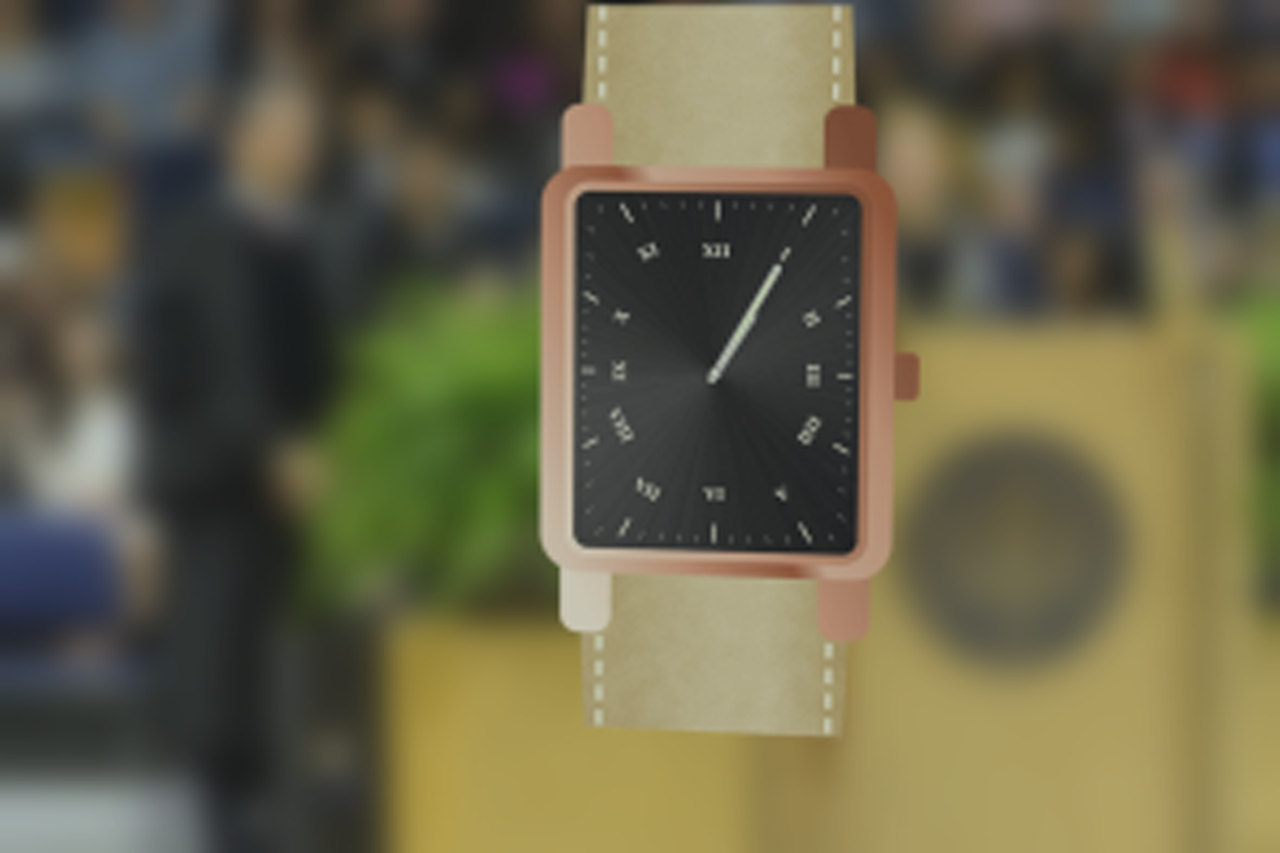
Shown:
1h05
